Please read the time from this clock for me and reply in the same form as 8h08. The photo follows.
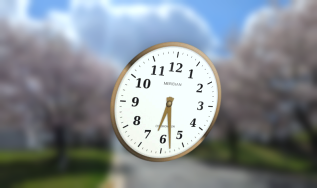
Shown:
6h28
